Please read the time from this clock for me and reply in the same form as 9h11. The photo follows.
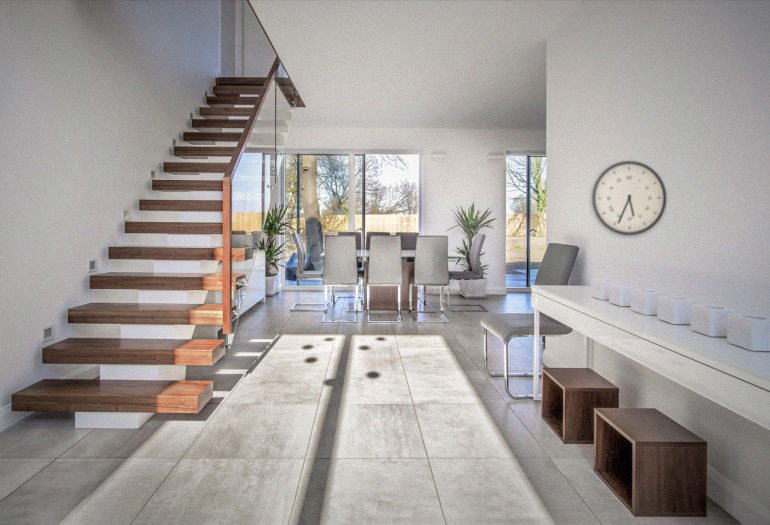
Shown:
5h34
